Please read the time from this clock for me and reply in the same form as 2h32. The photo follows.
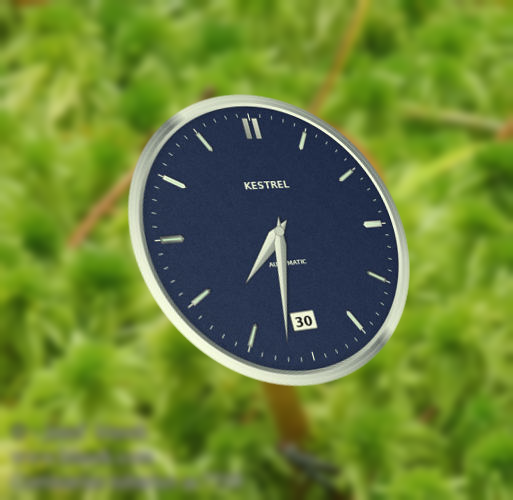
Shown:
7h32
